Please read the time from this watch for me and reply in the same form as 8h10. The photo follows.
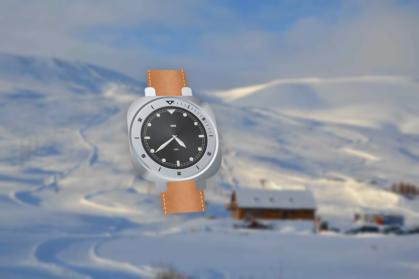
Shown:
4h39
